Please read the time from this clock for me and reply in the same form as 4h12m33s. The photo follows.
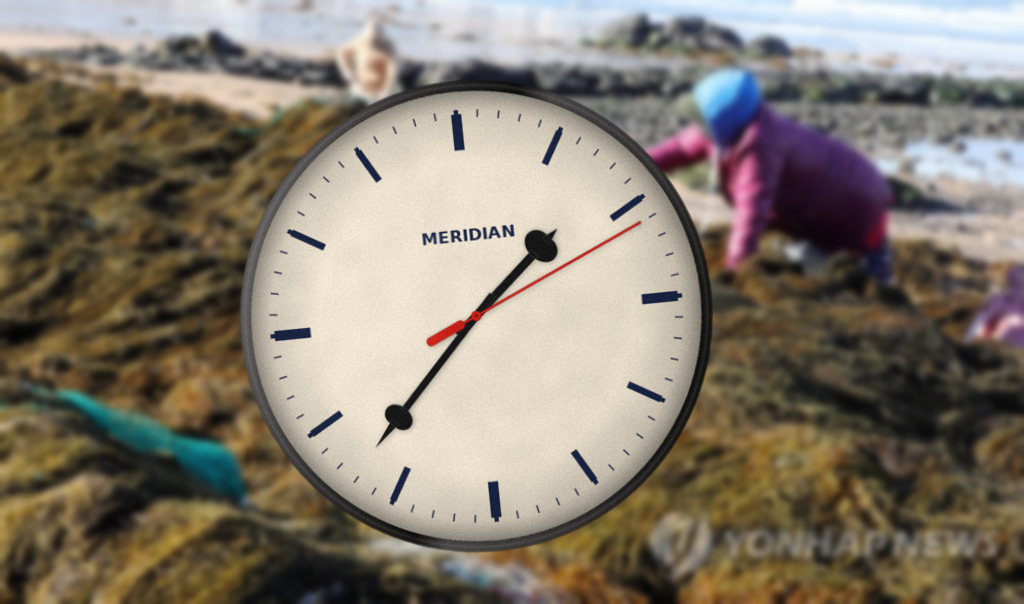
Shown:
1h37m11s
